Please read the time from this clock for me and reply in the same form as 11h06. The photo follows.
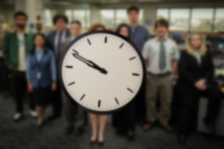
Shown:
9h49
